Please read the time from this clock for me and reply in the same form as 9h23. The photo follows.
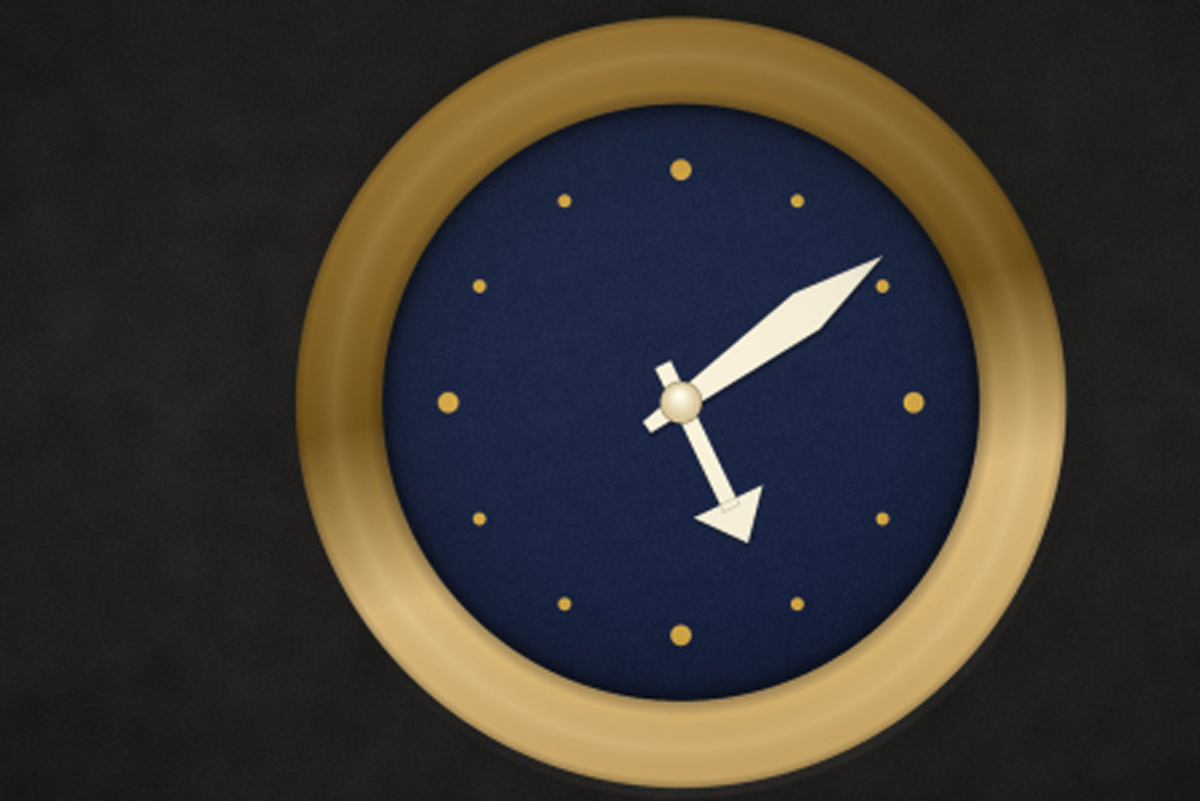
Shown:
5h09
